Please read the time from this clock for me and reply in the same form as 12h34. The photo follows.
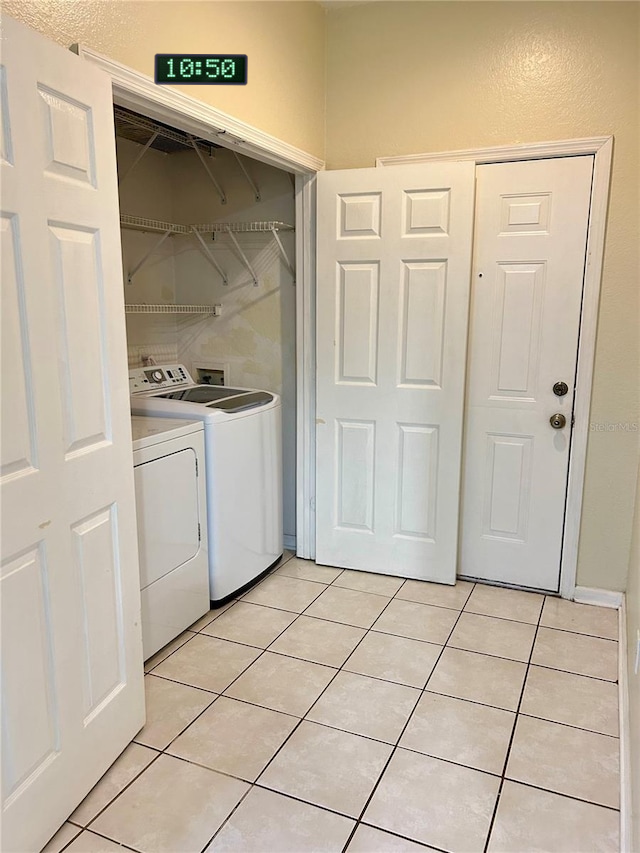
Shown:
10h50
